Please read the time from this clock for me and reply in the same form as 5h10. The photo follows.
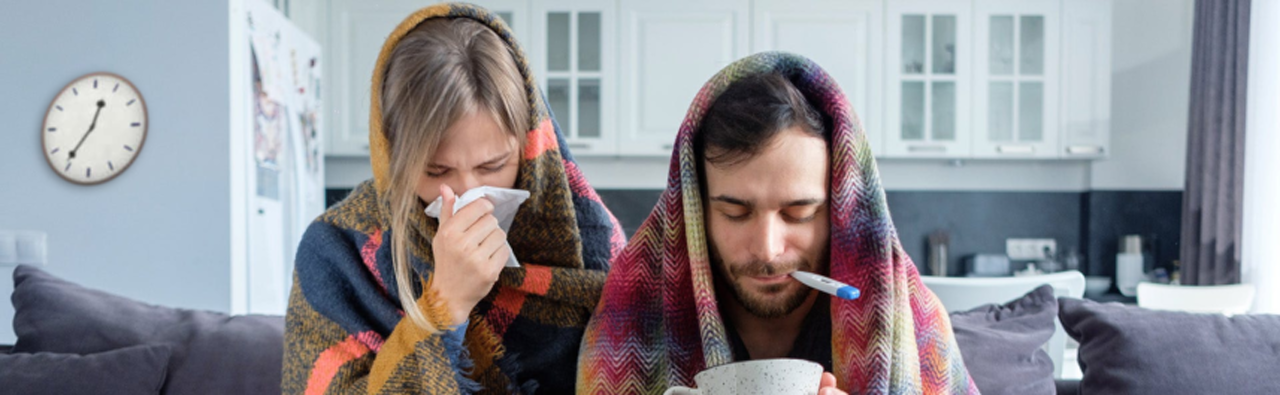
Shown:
12h36
